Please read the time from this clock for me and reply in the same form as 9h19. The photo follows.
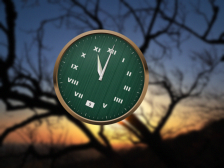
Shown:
11h00
